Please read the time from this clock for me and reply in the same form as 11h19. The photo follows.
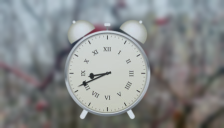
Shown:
8h41
